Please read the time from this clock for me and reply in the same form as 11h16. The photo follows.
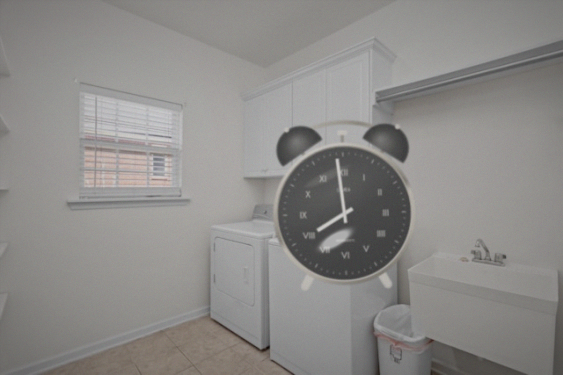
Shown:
7h59
